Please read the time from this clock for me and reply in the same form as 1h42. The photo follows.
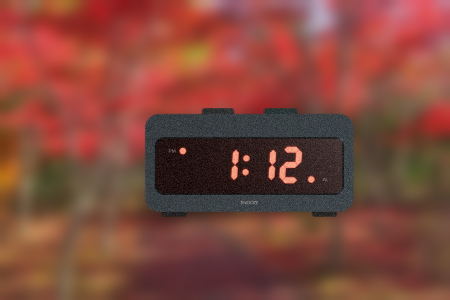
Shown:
1h12
